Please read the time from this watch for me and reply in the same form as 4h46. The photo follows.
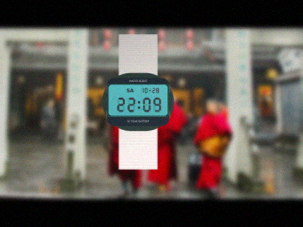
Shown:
22h09
